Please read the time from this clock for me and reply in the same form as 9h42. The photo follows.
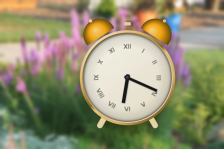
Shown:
6h19
